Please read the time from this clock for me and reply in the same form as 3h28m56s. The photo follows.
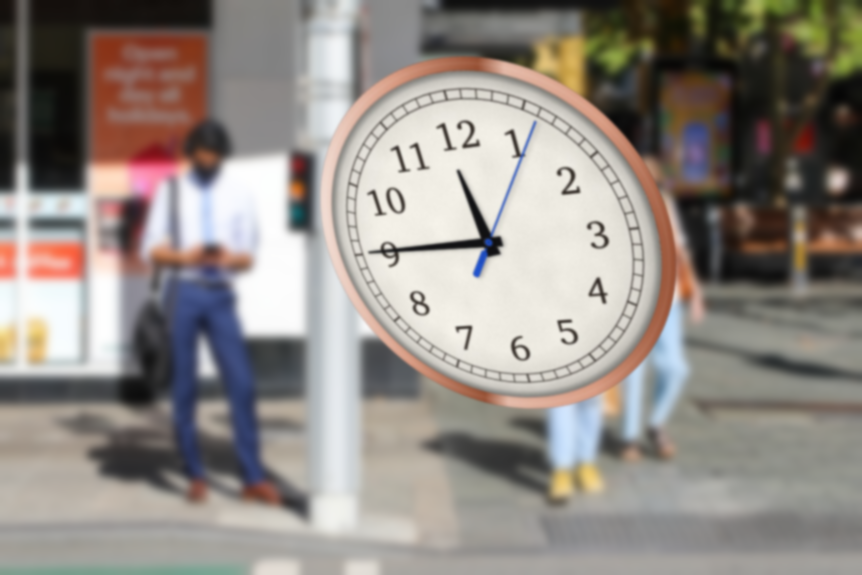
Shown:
11h45m06s
